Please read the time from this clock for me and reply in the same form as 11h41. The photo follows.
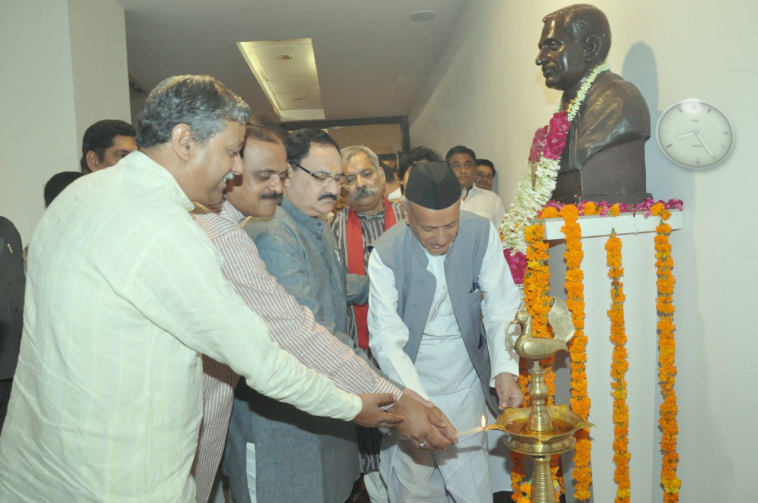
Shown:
8h25
